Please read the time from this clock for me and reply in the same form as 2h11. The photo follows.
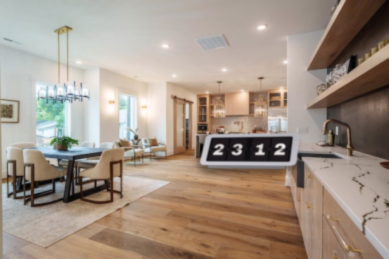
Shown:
23h12
